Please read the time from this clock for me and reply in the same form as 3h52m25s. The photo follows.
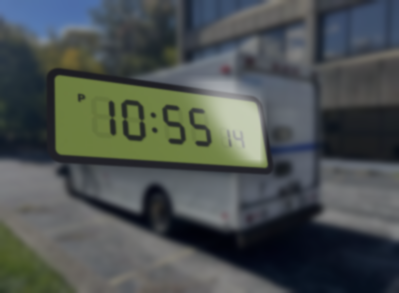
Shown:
10h55m14s
